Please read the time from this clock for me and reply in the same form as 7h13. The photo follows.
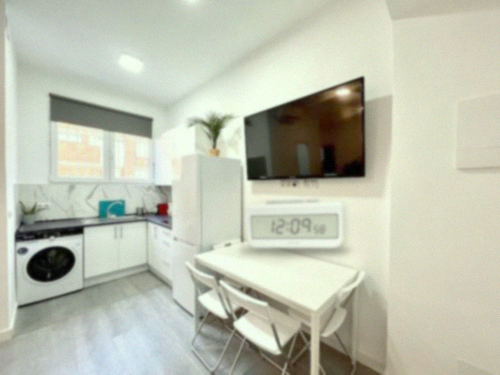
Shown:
12h09
